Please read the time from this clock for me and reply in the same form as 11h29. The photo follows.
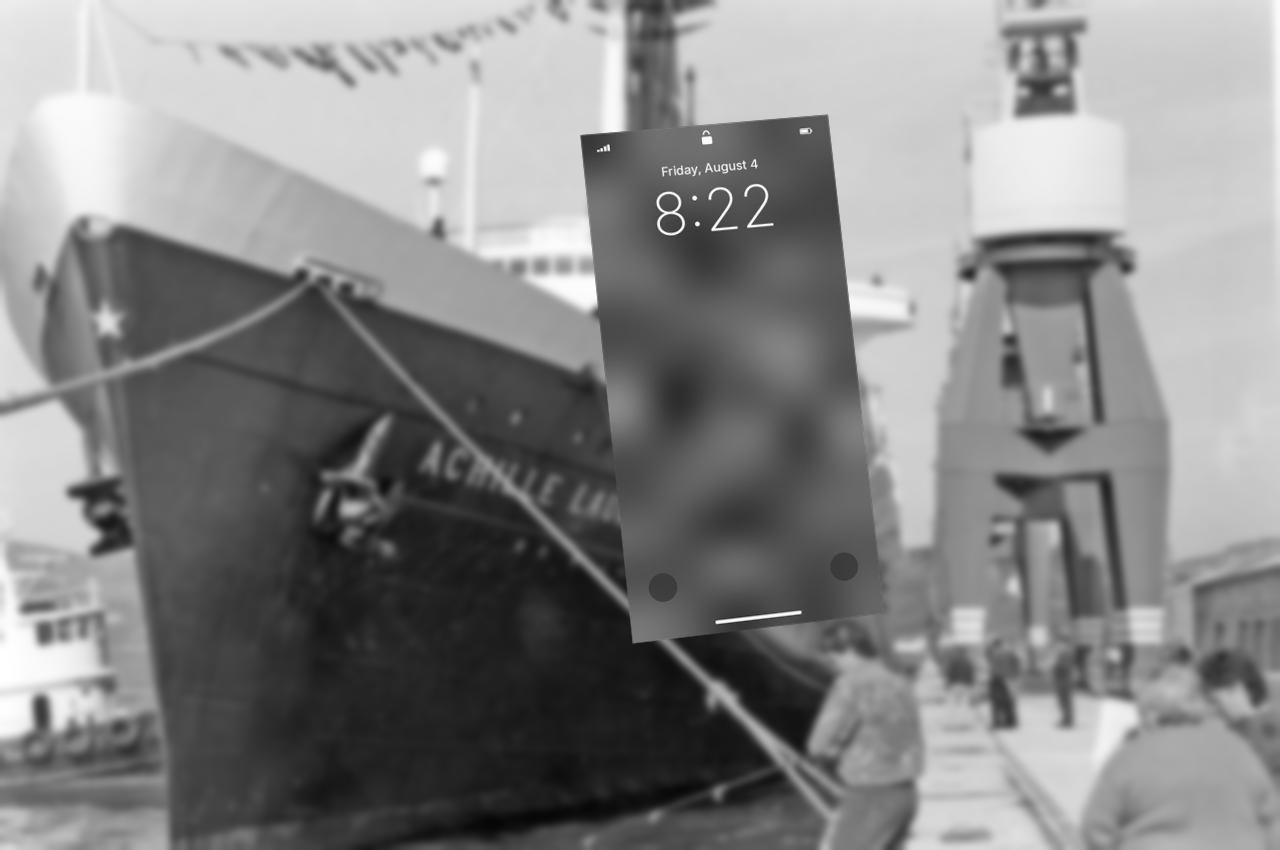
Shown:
8h22
